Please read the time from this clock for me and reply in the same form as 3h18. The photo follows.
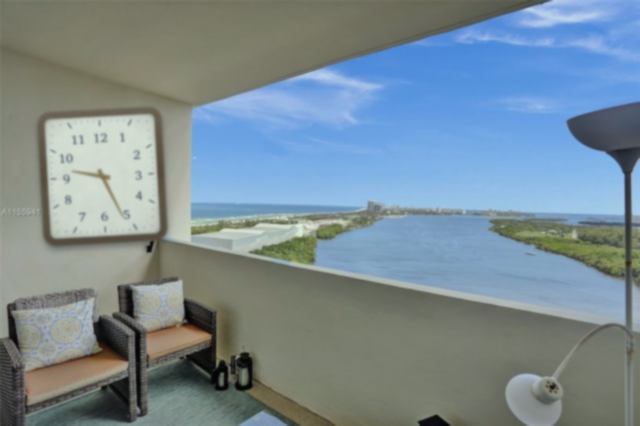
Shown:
9h26
